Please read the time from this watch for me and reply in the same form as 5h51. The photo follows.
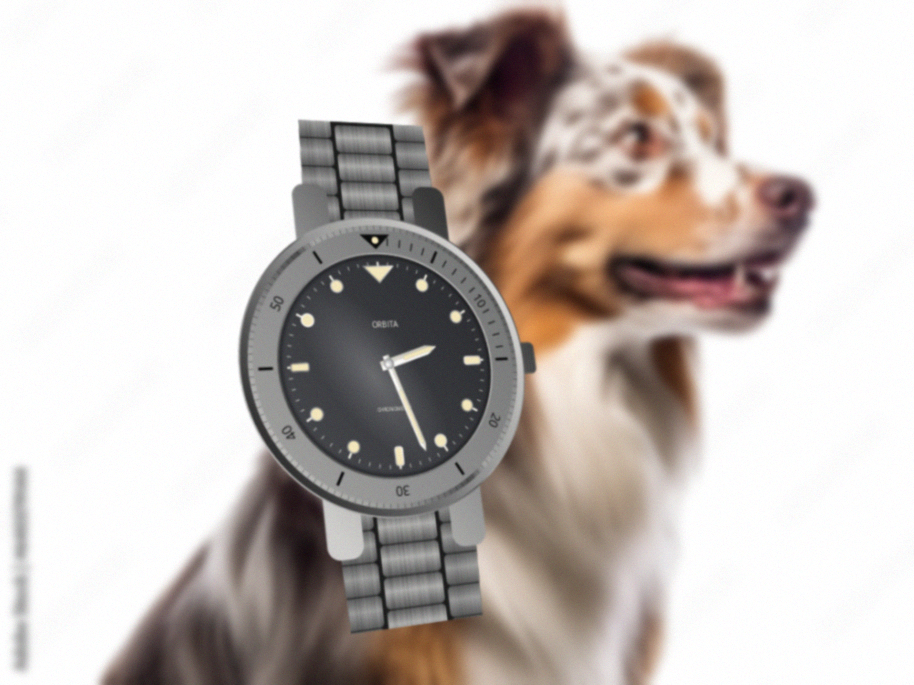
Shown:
2h27
